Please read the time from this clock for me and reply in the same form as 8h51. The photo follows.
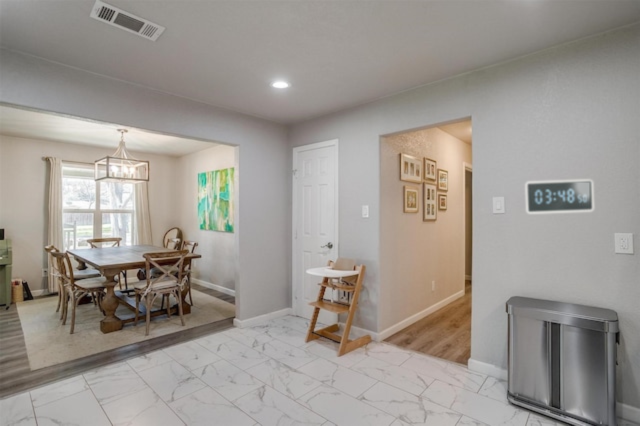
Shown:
3h48
